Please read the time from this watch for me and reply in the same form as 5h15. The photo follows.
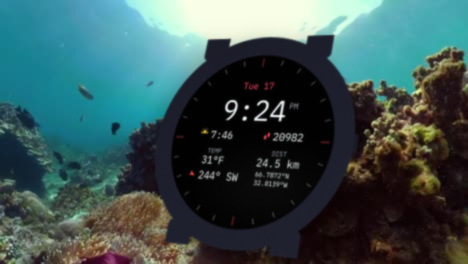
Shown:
9h24
